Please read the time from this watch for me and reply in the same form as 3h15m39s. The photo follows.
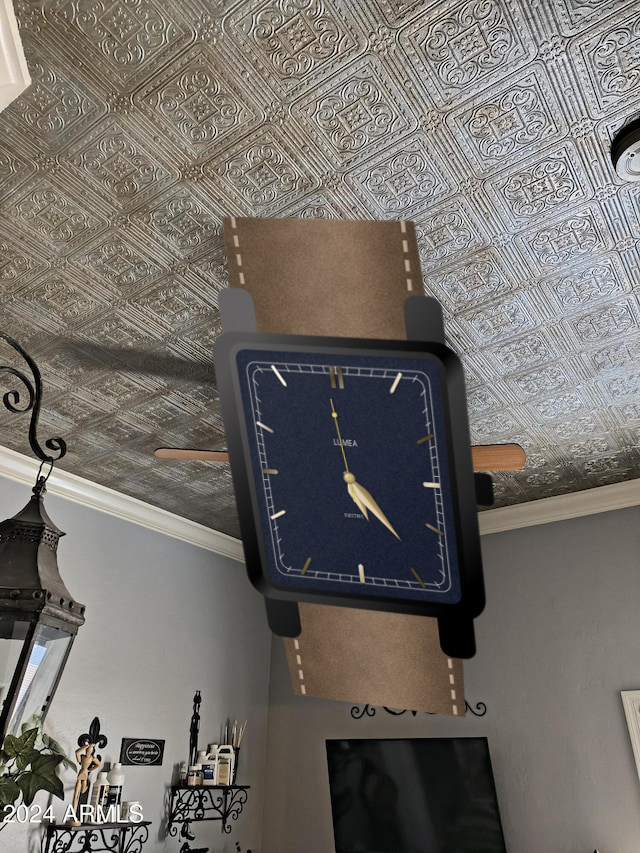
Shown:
5h23m59s
